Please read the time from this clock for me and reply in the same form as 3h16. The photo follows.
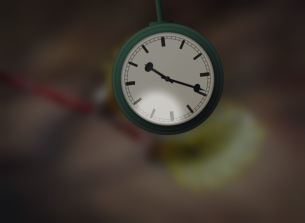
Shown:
10h19
